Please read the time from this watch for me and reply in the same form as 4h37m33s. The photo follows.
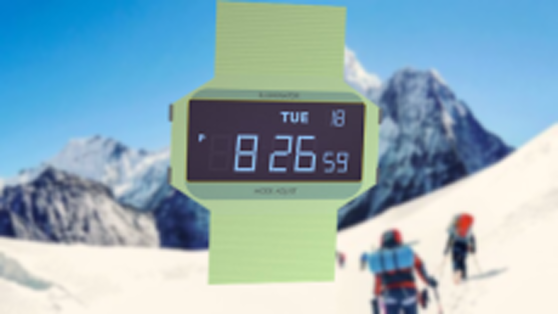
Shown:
8h26m59s
